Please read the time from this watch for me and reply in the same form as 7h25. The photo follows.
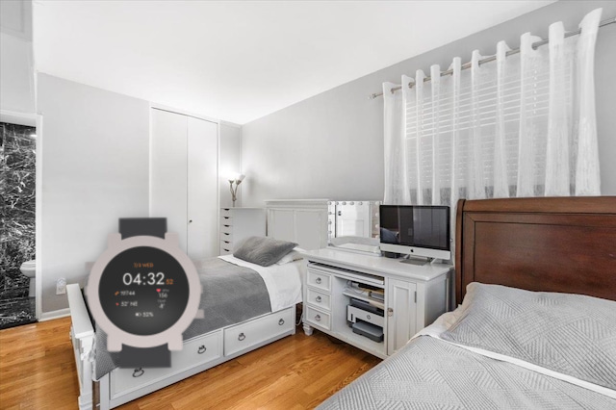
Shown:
4h32
